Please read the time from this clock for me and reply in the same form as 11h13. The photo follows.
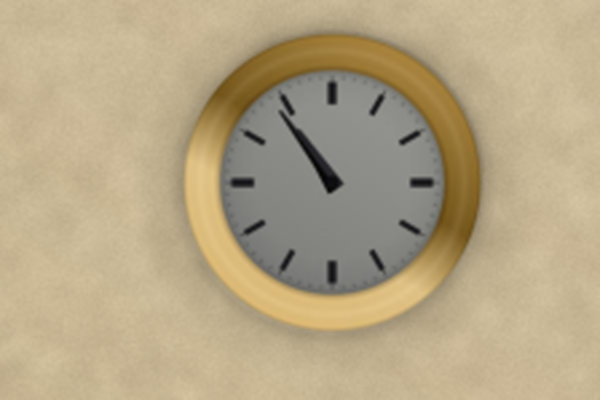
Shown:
10h54
